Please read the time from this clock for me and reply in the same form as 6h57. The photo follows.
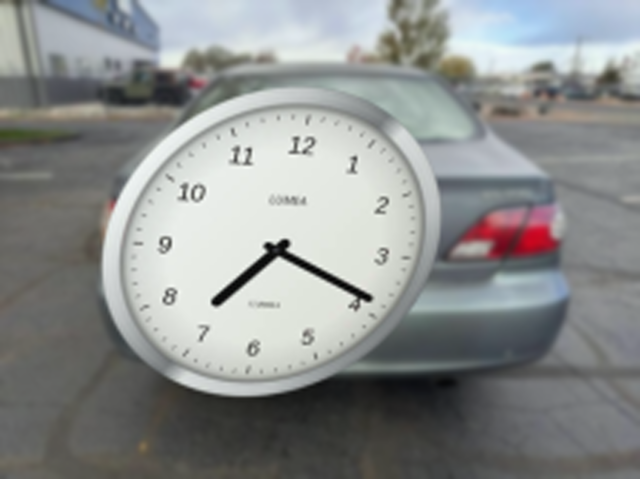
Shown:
7h19
